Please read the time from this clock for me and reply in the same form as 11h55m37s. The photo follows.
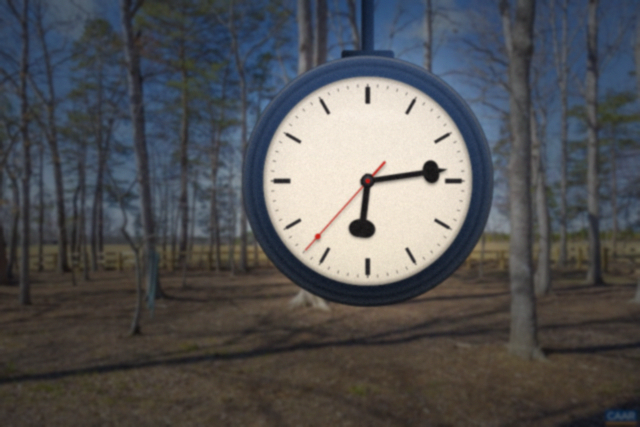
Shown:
6h13m37s
